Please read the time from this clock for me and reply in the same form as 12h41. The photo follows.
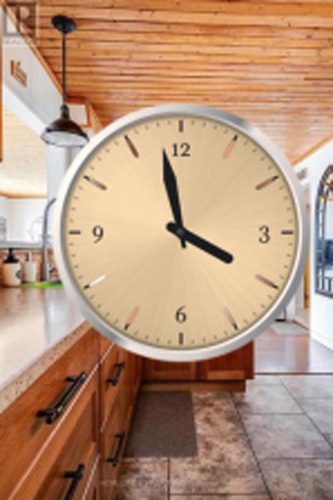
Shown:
3h58
